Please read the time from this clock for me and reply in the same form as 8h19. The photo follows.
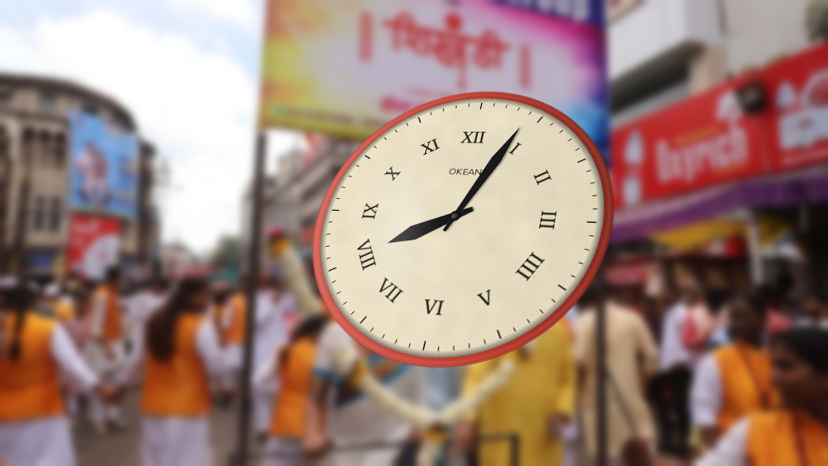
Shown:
8h04
